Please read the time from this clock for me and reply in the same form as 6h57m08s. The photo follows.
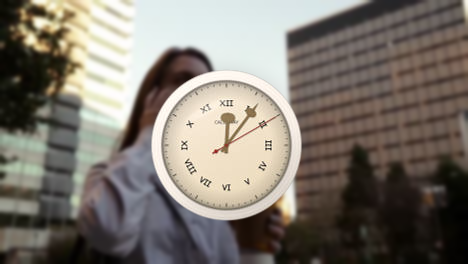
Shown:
12h06m10s
